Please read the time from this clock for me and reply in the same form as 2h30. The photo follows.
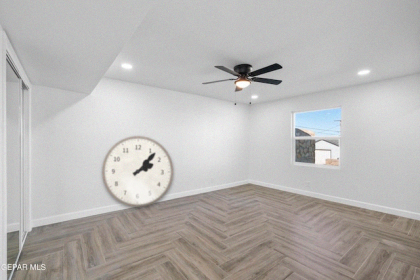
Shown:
2h07
